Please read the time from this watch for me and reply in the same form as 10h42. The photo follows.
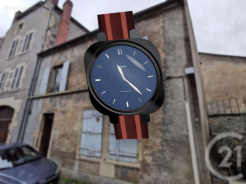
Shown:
11h23
